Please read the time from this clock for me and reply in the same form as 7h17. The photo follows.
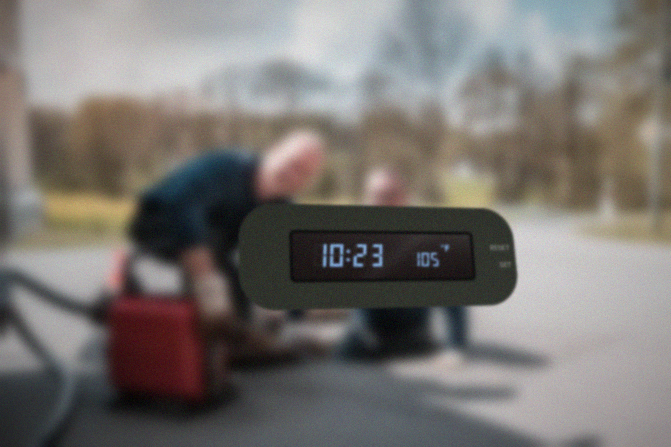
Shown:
10h23
